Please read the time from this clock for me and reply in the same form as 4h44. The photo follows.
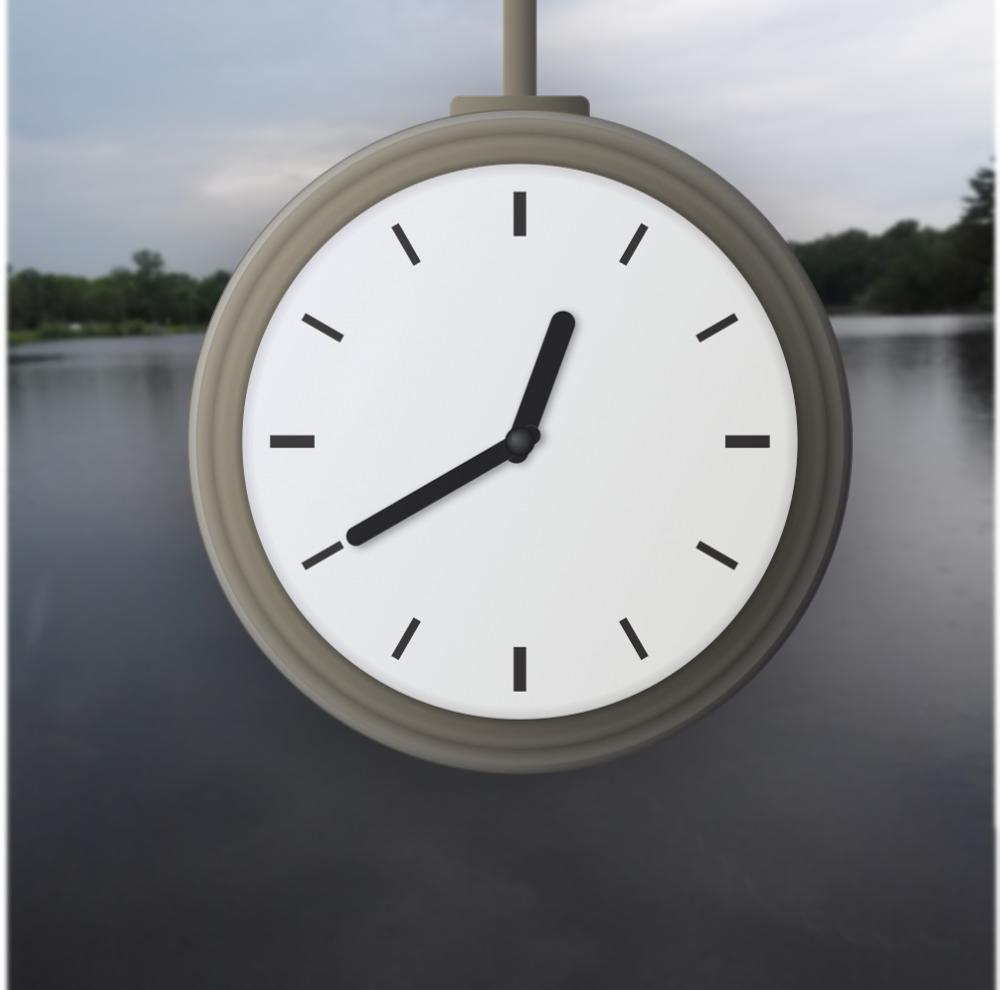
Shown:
12h40
